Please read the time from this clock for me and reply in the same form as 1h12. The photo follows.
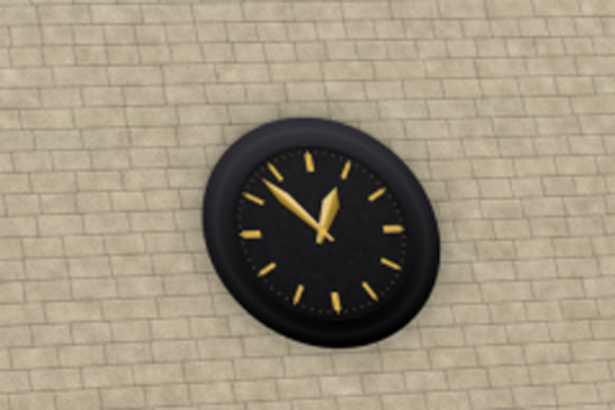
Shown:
12h53
